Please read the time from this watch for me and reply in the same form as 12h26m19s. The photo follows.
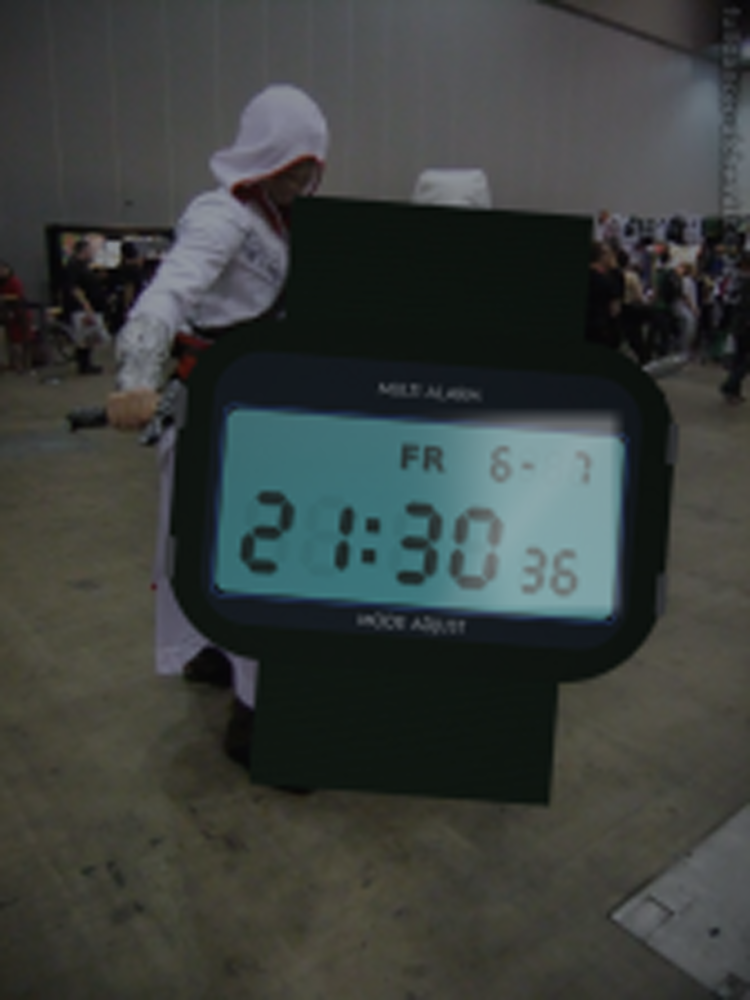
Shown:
21h30m36s
